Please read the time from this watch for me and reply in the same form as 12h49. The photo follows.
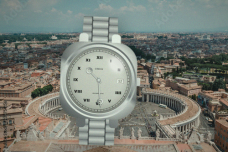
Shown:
10h29
